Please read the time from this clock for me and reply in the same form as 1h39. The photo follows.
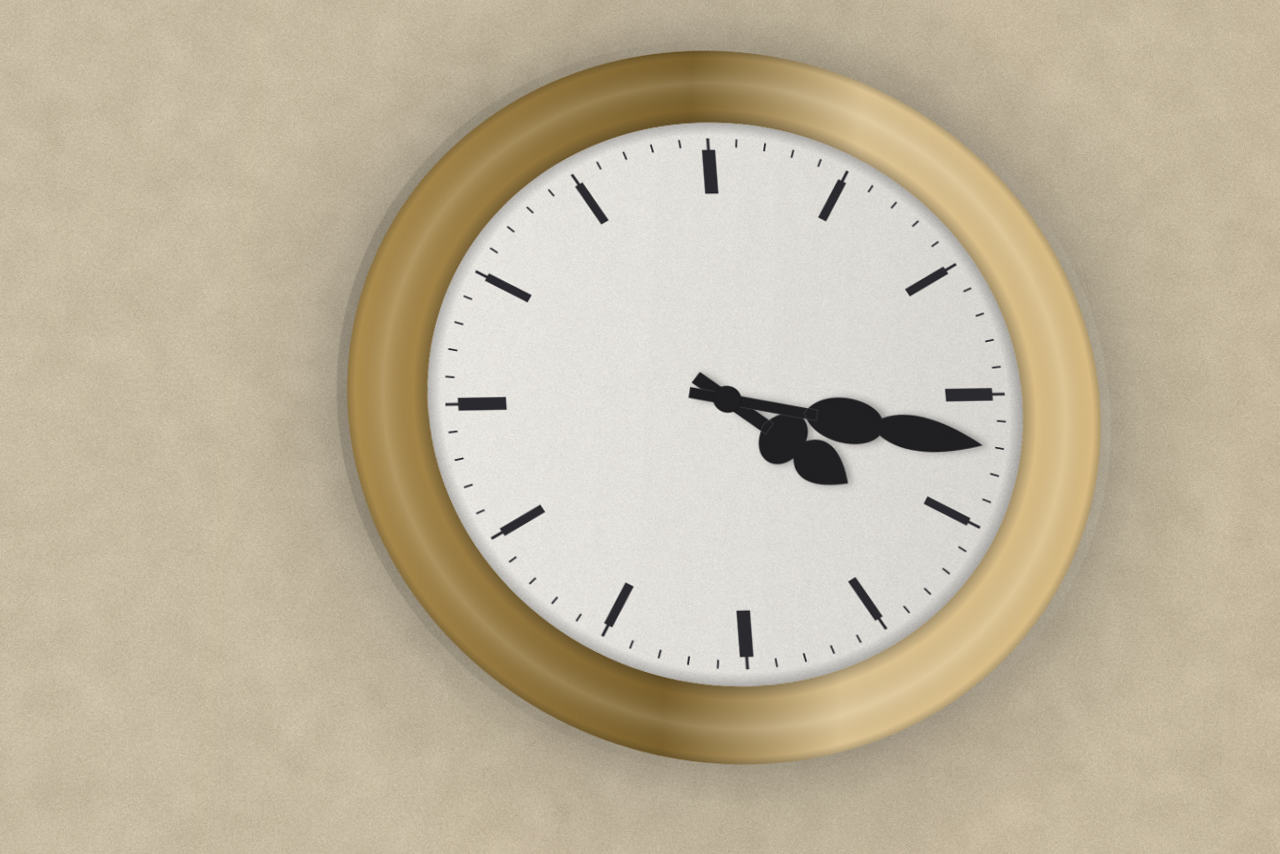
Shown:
4h17
